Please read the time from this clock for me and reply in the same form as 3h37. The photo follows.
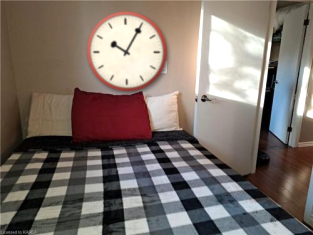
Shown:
10h05
